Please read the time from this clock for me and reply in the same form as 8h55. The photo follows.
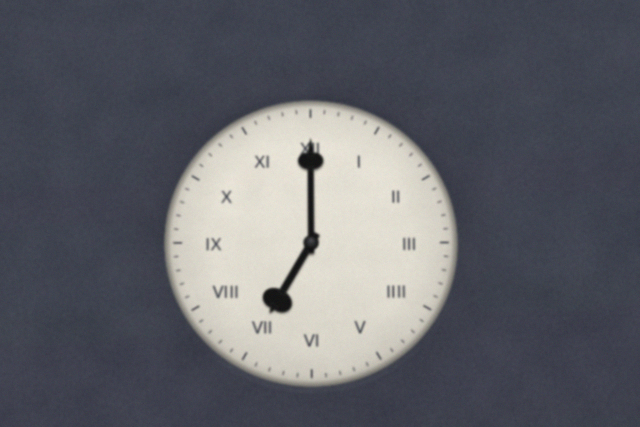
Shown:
7h00
